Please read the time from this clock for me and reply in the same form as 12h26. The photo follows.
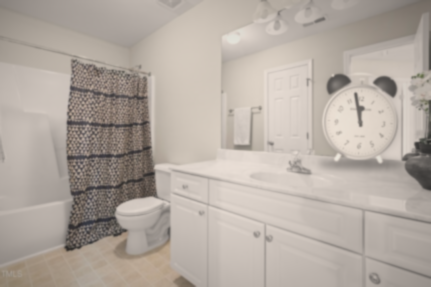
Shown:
11h58
